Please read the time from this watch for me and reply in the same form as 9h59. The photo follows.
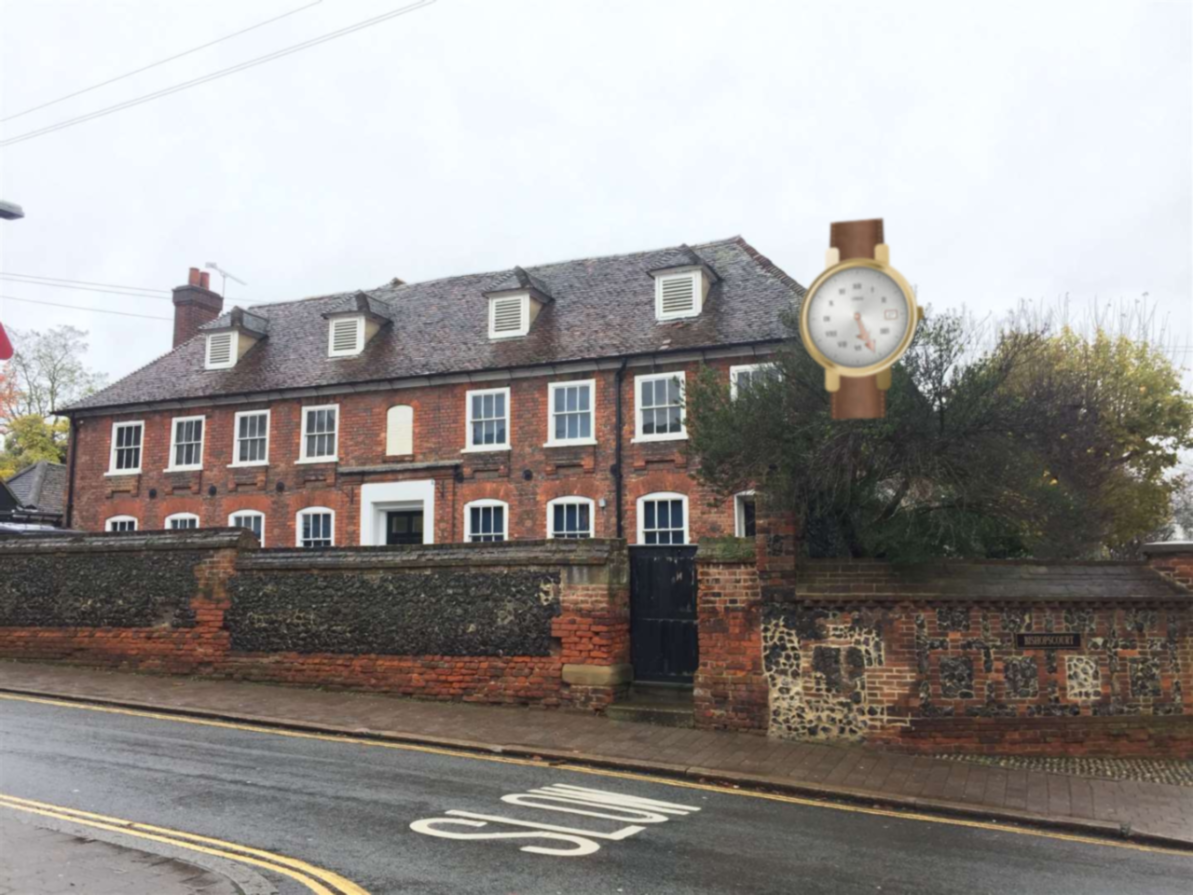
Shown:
5h26
